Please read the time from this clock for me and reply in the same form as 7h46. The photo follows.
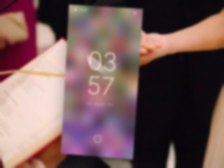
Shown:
3h57
